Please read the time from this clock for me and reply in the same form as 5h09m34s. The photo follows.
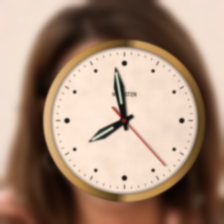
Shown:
7h58m23s
